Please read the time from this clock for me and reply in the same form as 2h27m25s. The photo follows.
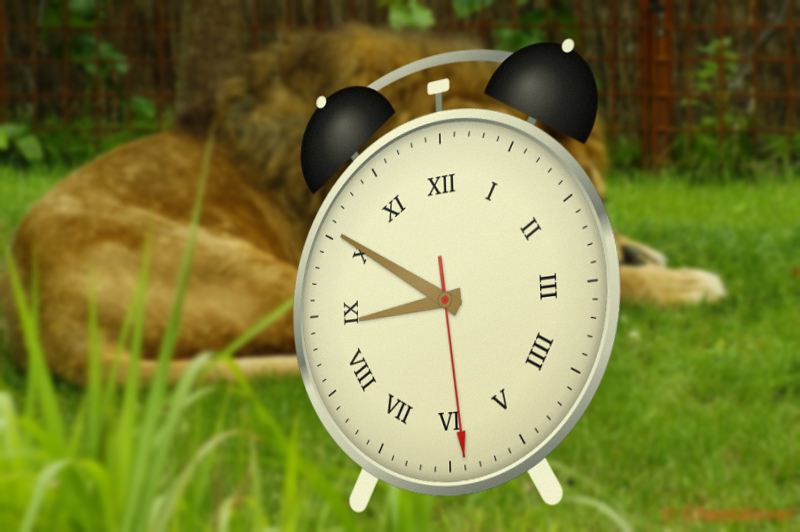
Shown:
8h50m29s
